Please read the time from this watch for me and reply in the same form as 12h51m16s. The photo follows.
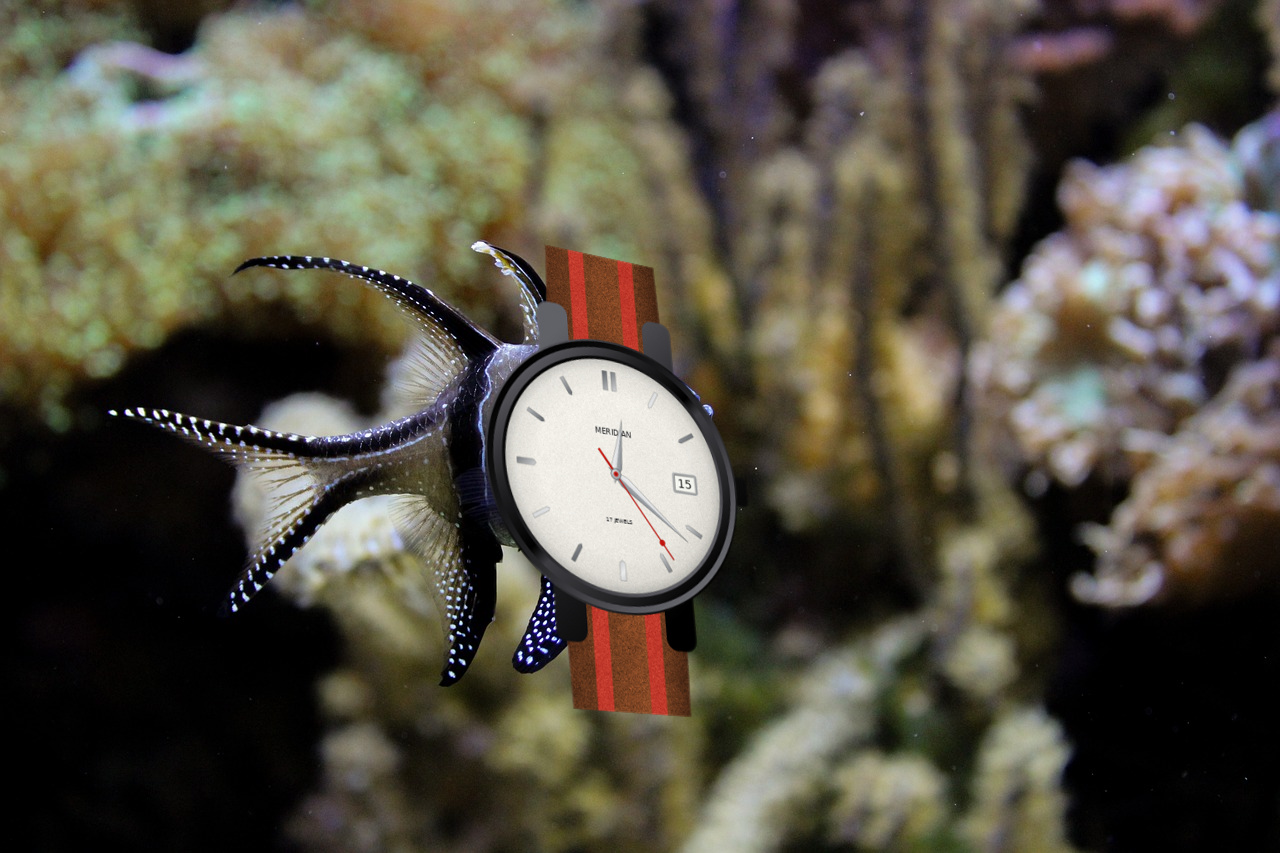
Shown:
12h21m24s
